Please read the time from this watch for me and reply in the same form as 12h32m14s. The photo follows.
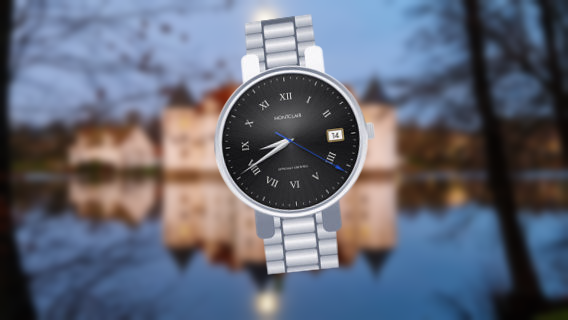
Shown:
8h40m21s
